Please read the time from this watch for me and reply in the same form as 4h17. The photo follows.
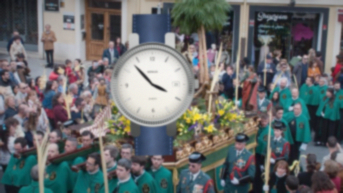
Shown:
3h53
